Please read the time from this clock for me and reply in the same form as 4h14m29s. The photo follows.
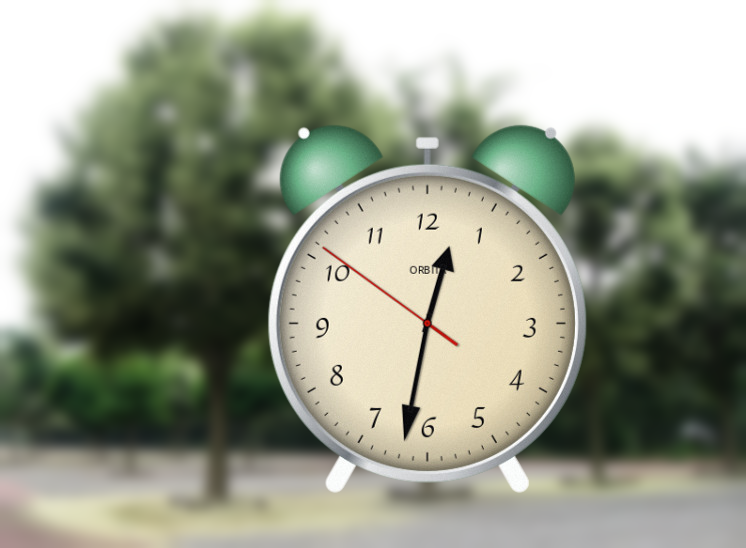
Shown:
12h31m51s
